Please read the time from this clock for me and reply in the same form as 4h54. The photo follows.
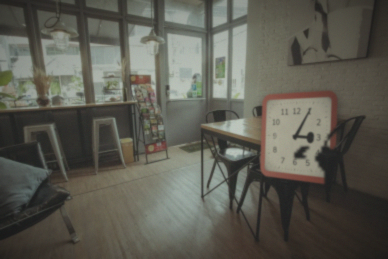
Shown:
3h05
